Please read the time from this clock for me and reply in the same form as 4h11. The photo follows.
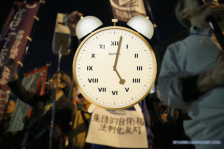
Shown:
5h02
